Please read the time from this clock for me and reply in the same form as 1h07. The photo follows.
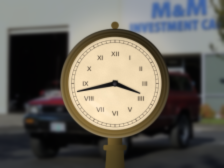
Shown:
3h43
